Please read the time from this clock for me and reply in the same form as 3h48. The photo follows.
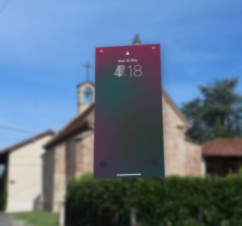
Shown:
4h18
